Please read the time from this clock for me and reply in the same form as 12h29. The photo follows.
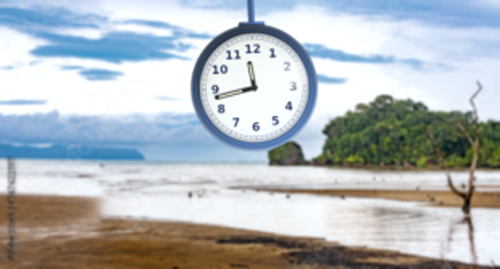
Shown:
11h43
